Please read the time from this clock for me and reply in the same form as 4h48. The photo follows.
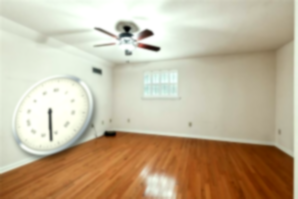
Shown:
5h27
